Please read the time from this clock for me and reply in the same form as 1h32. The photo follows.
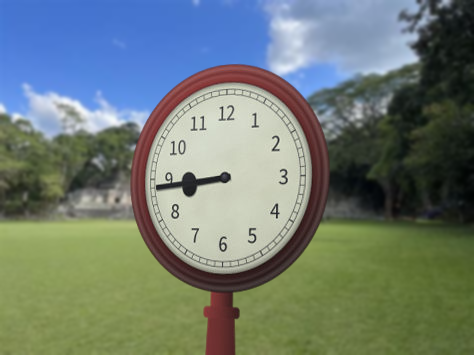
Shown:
8h44
